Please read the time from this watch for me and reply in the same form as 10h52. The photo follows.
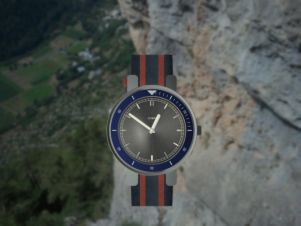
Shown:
12h51
